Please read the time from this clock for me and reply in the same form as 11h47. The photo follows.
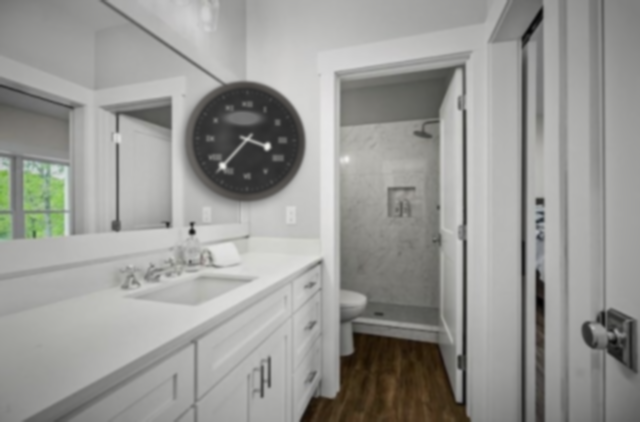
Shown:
3h37
